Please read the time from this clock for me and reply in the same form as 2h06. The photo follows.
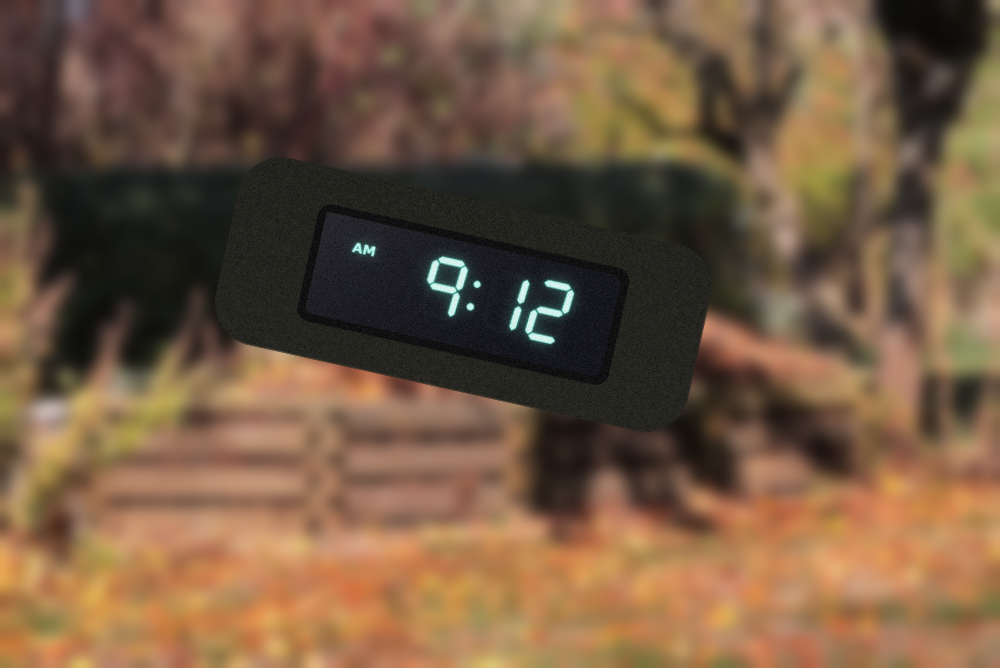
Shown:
9h12
